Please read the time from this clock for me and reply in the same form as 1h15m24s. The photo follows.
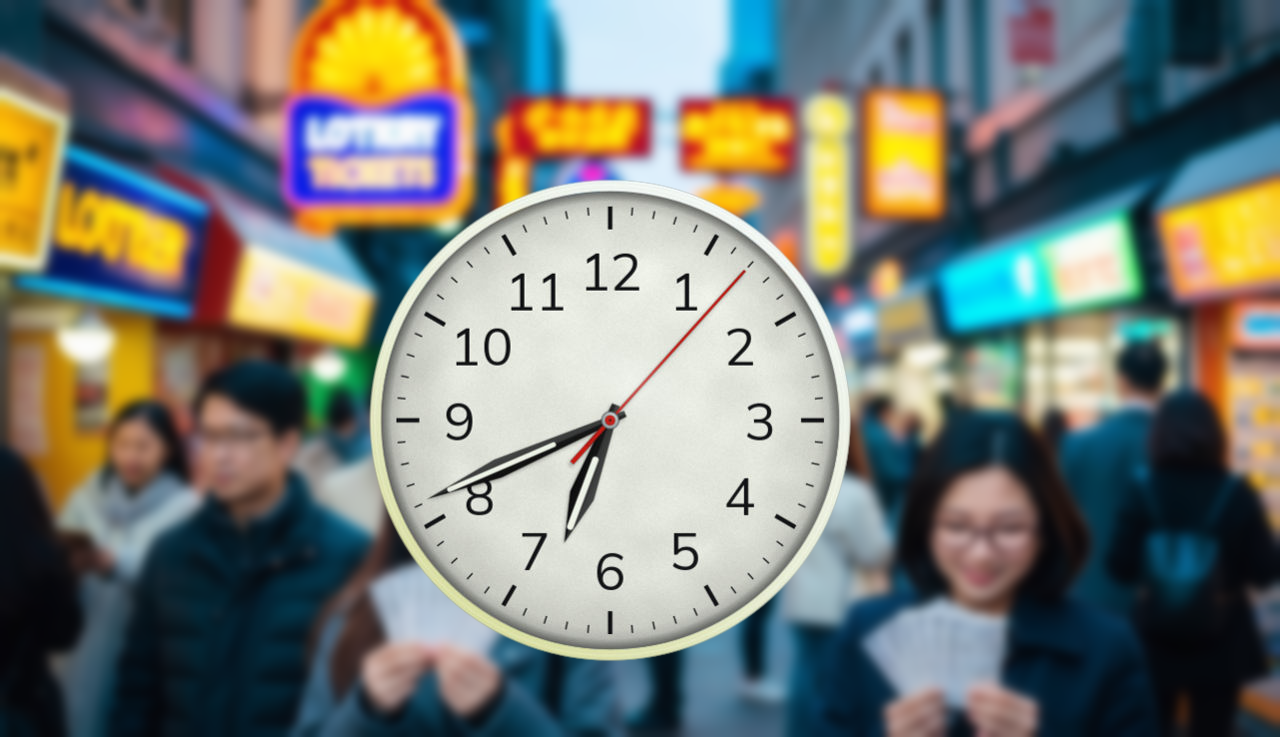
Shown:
6h41m07s
